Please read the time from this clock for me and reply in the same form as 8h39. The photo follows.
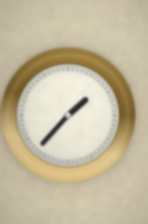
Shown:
1h37
